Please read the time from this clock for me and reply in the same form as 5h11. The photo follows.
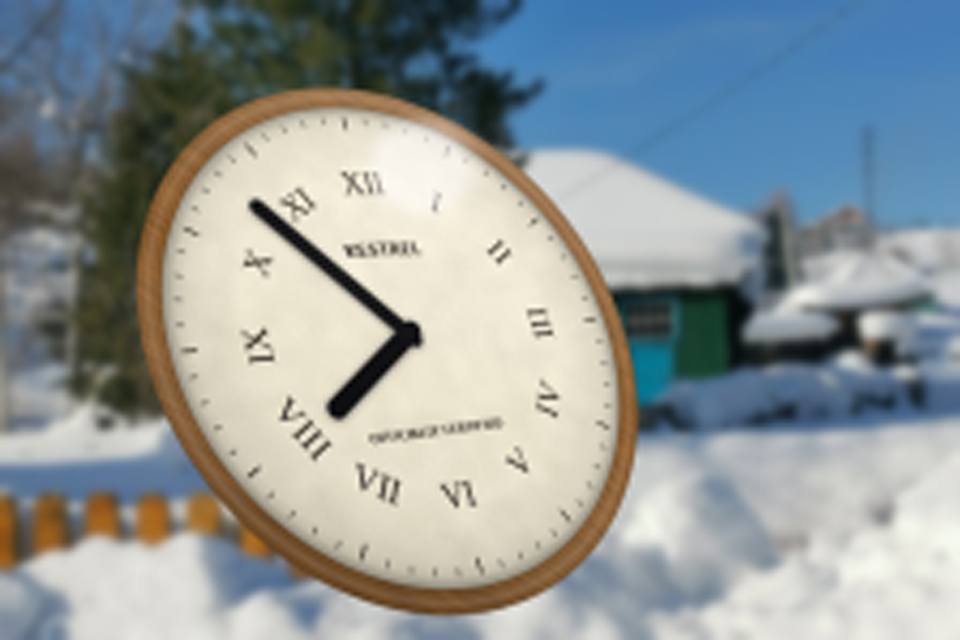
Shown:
7h53
